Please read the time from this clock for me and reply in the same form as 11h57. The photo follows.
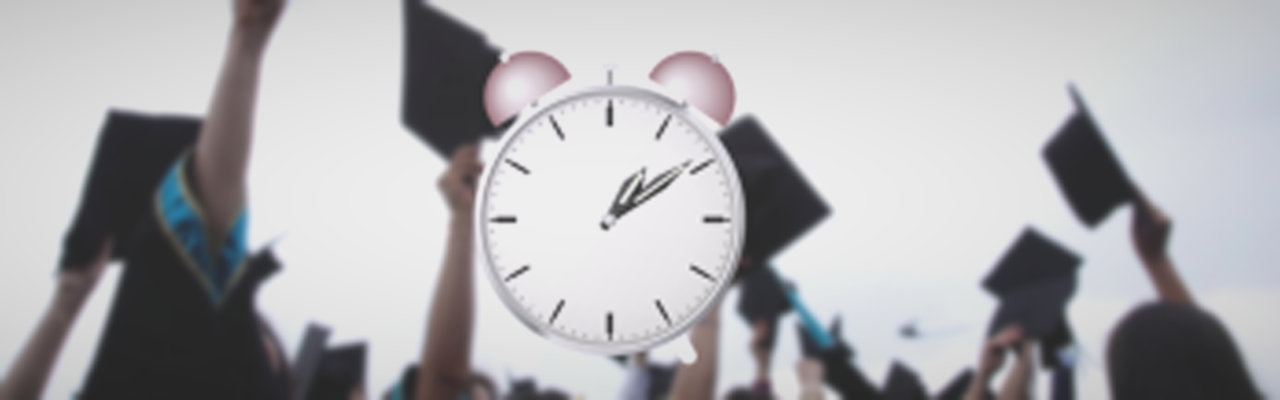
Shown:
1h09
